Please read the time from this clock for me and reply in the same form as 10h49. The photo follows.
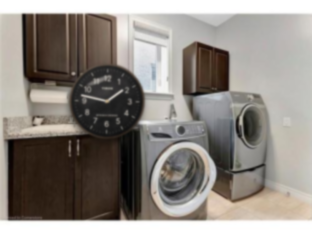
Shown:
1h47
